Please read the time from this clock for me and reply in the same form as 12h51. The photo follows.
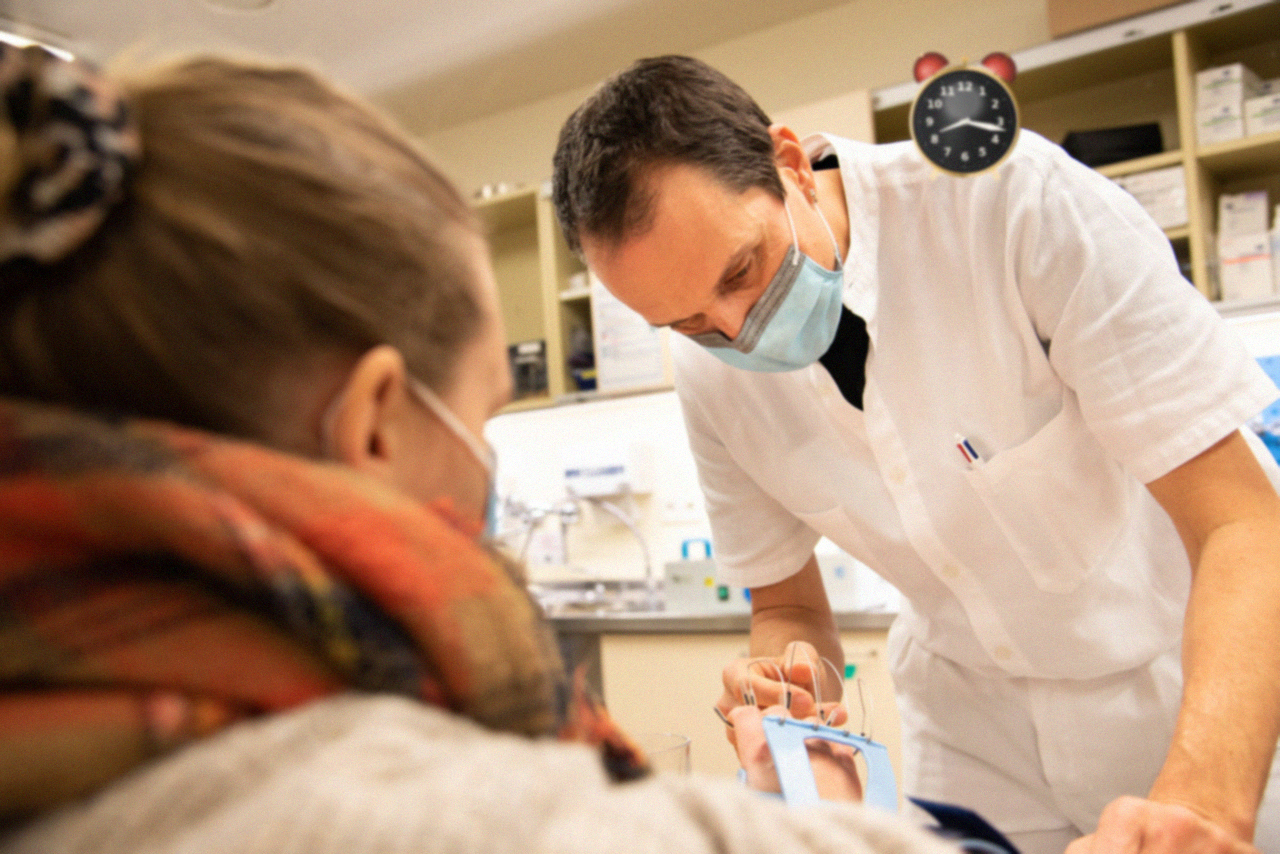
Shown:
8h17
